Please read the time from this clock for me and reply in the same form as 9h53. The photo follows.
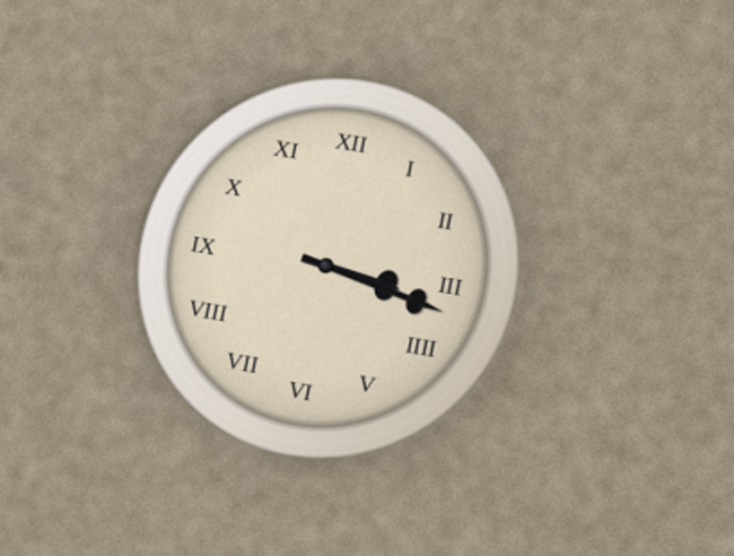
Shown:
3h17
